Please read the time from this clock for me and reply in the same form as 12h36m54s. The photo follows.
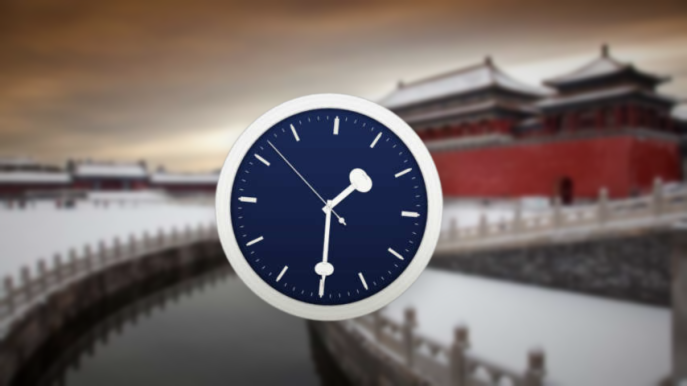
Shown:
1h29m52s
